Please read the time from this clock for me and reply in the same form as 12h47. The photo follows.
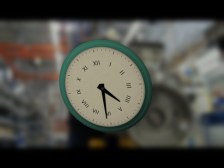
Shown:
4h31
